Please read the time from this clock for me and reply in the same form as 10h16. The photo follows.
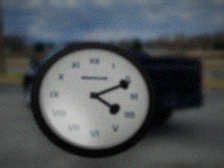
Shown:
4h11
